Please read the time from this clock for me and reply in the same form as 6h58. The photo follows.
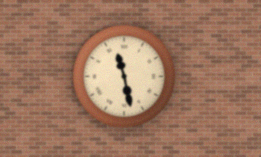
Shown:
11h28
